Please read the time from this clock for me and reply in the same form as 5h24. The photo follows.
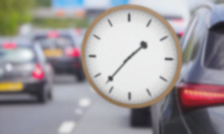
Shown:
1h37
